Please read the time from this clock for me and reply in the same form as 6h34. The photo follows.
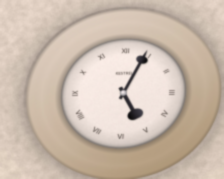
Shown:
5h04
